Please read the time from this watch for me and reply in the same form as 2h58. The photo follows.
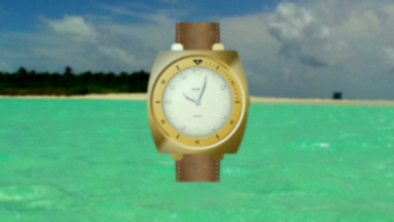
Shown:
10h03
